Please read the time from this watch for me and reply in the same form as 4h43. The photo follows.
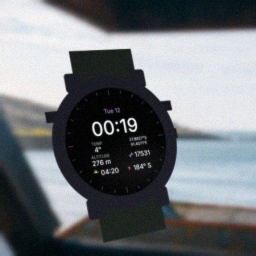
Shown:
0h19
